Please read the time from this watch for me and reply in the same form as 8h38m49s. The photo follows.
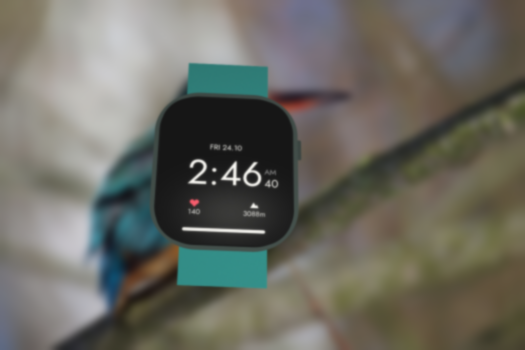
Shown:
2h46m40s
